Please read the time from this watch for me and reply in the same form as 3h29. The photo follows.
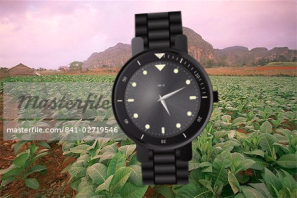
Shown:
5h11
